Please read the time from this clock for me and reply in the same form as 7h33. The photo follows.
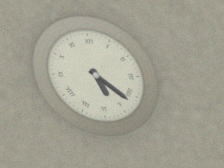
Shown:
5h22
